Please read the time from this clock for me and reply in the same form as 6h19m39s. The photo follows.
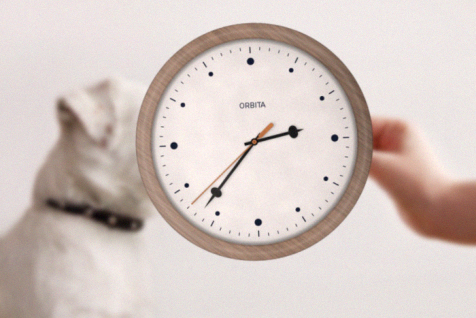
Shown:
2h36m38s
